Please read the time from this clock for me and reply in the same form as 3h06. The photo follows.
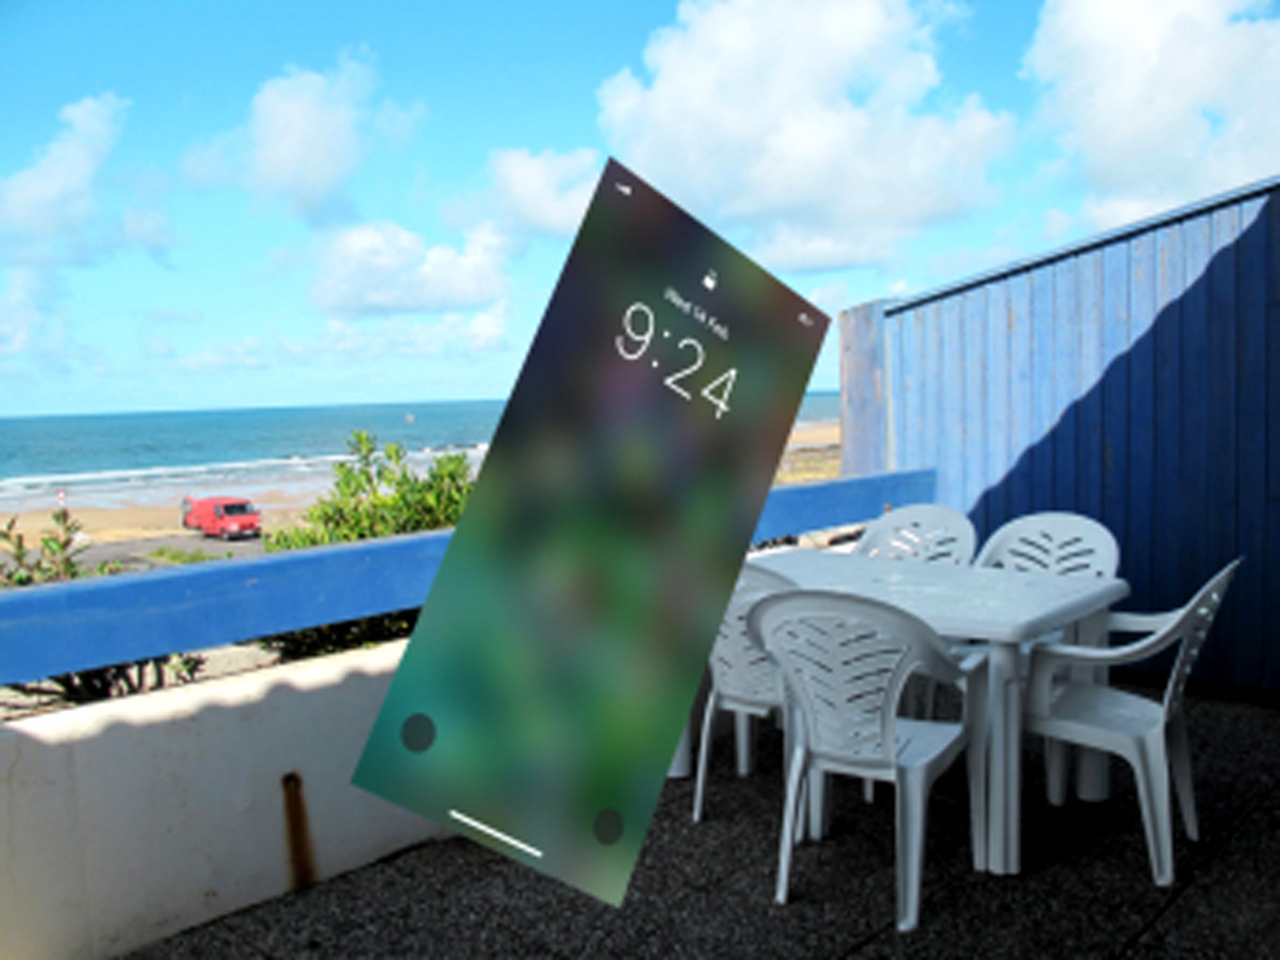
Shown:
9h24
